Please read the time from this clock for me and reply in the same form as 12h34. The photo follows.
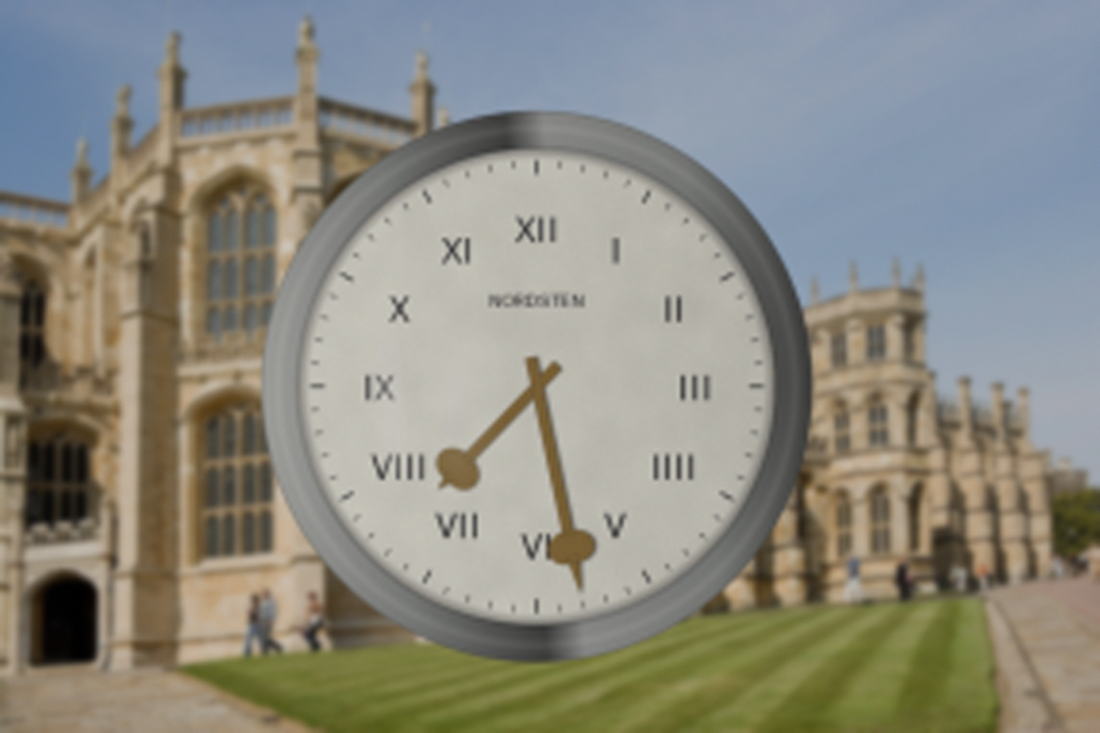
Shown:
7h28
